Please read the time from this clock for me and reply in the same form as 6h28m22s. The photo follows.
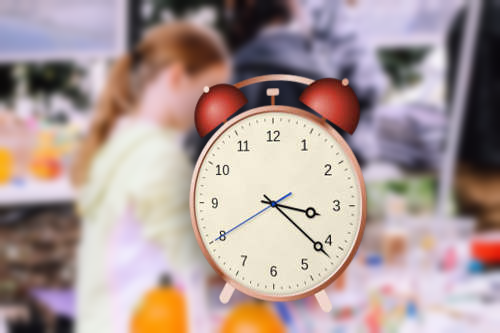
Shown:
3h21m40s
